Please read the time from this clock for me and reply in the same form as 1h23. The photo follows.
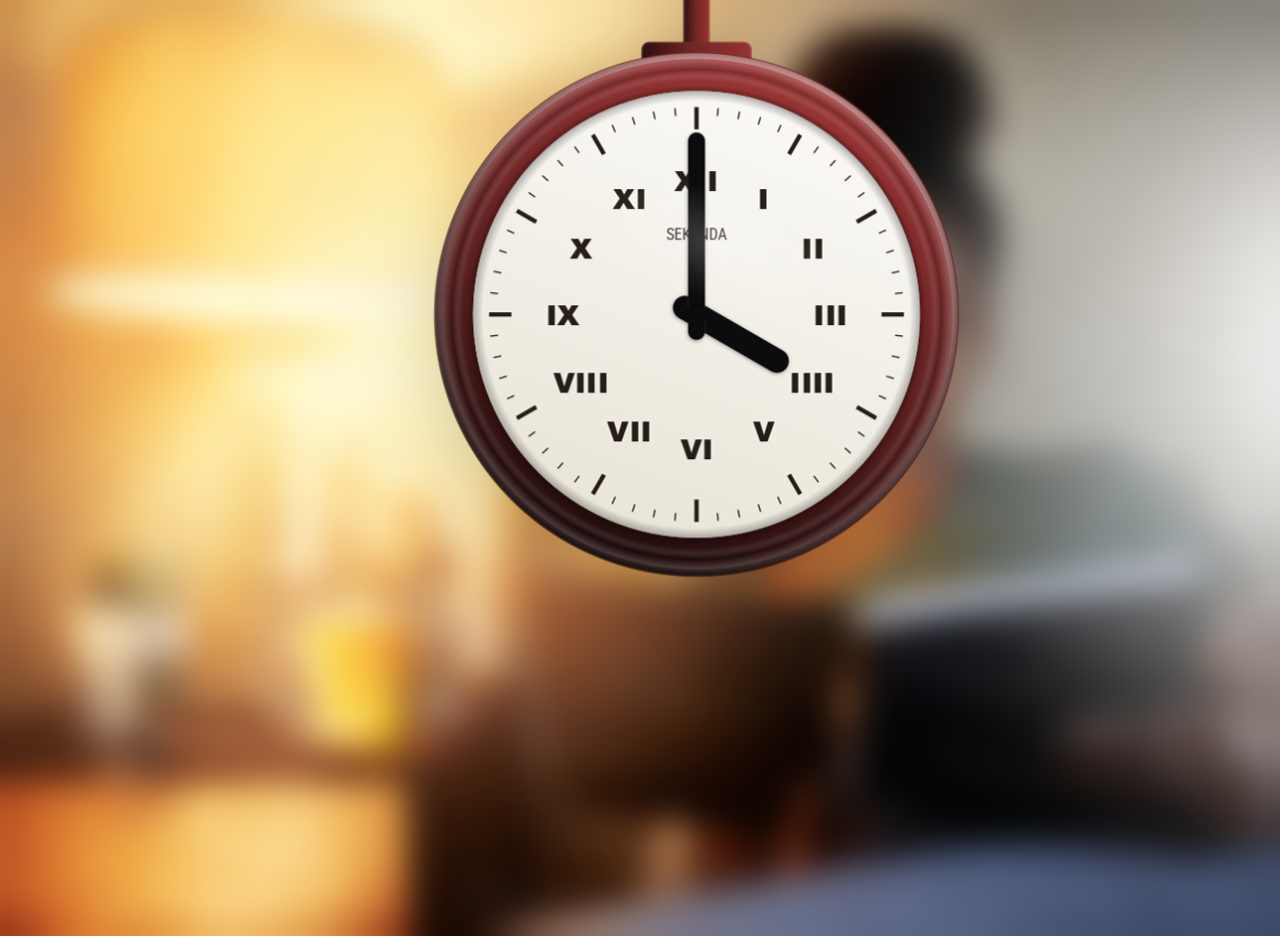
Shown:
4h00
